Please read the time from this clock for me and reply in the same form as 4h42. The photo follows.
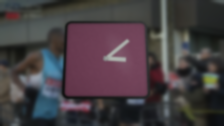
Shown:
3h08
